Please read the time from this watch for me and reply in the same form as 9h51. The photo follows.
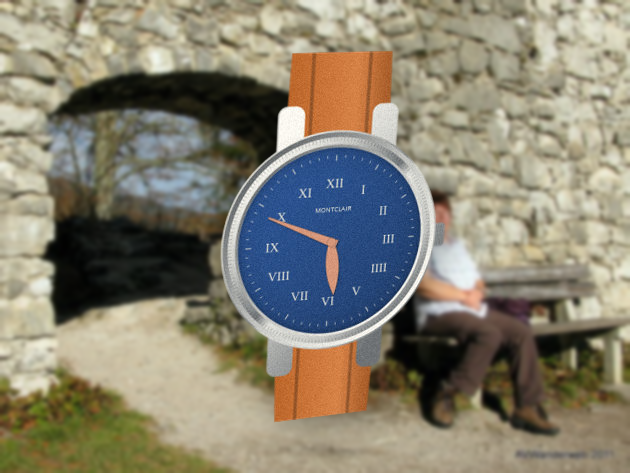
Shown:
5h49
